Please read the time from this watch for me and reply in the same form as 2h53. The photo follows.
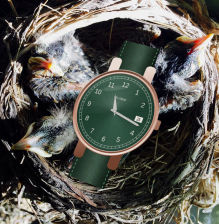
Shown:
11h17
